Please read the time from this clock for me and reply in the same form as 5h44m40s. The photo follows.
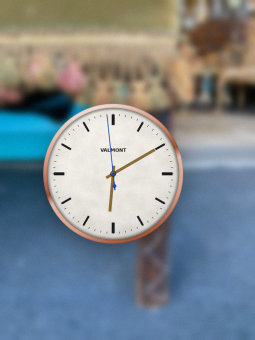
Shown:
6h09m59s
